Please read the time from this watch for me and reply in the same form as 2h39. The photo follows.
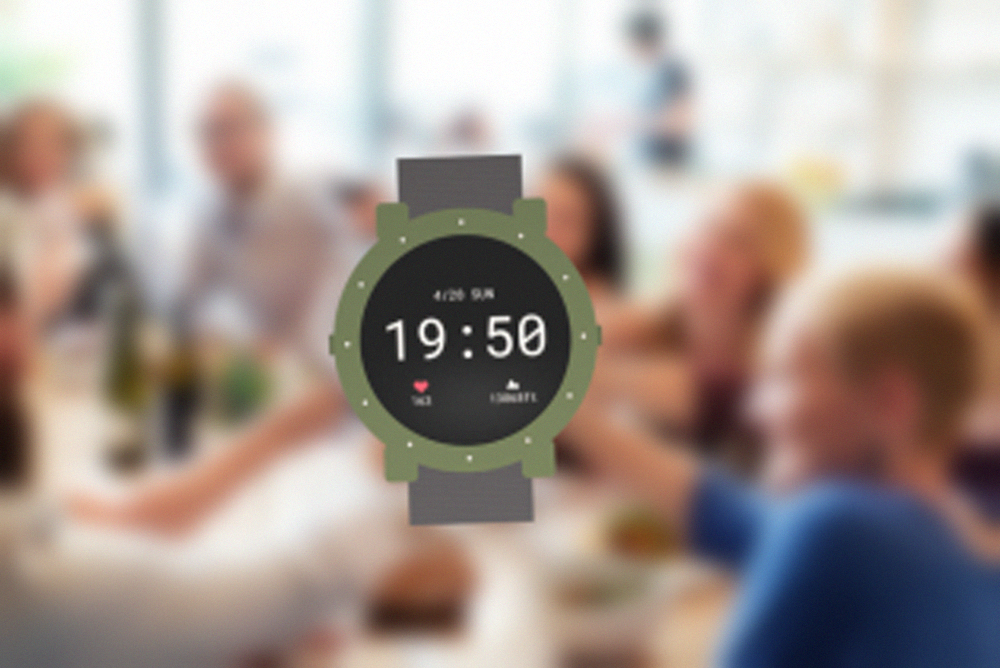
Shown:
19h50
